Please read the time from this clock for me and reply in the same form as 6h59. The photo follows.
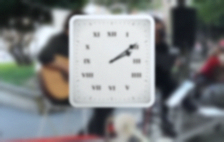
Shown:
2h09
